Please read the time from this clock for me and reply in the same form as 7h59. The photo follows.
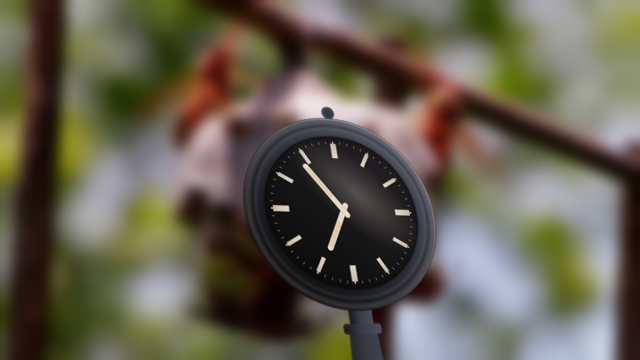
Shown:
6h54
